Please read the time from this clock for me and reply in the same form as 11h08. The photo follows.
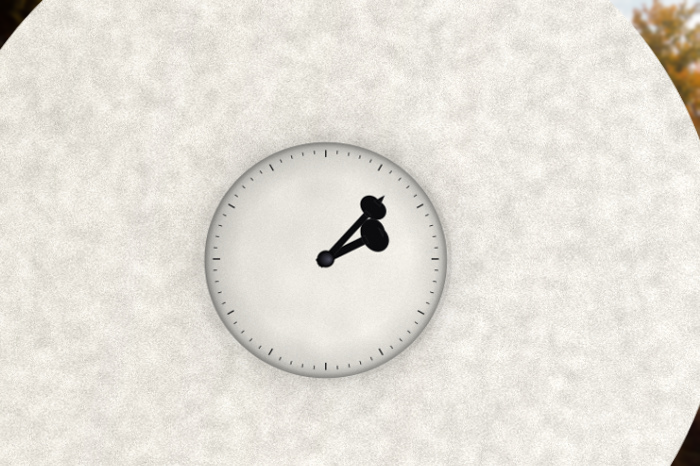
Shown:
2h07
